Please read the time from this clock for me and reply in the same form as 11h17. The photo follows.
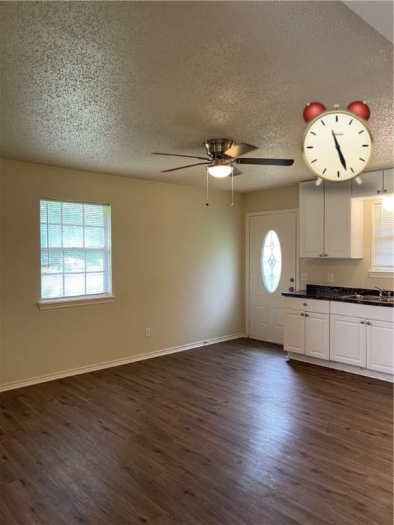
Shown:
11h27
